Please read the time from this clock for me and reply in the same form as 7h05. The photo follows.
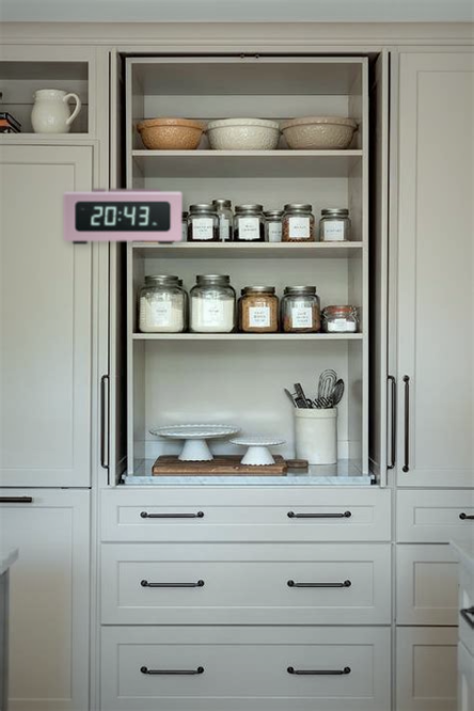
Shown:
20h43
